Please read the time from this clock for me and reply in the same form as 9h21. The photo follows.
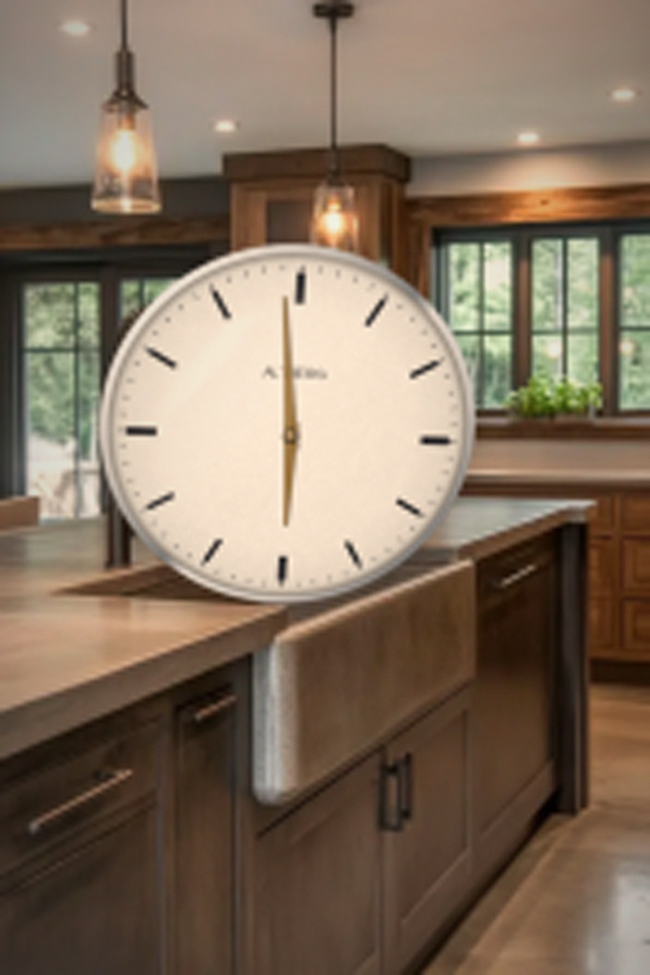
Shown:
5h59
